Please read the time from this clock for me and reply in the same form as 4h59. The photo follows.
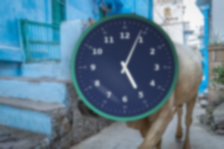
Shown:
5h04
